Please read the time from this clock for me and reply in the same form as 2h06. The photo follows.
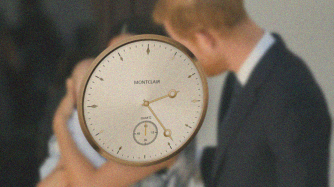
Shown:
2h24
